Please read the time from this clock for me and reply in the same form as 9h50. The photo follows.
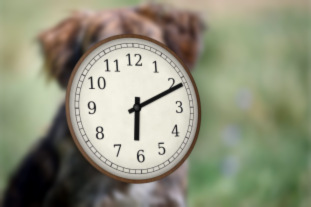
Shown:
6h11
